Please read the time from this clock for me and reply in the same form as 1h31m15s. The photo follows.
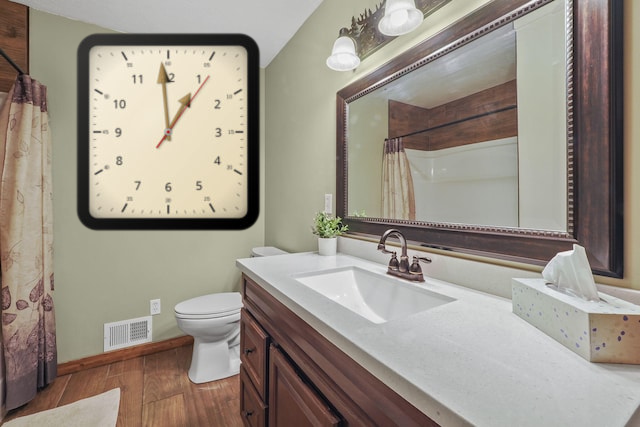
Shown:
12h59m06s
